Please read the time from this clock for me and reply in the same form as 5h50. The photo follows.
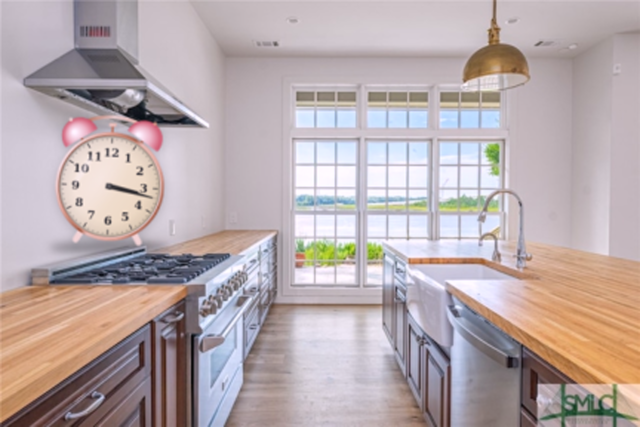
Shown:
3h17
